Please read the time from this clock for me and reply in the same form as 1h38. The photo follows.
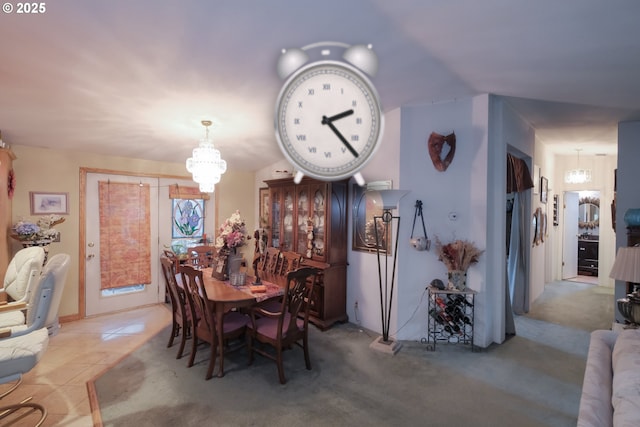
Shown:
2h23
